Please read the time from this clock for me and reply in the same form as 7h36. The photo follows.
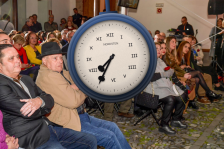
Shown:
7h35
